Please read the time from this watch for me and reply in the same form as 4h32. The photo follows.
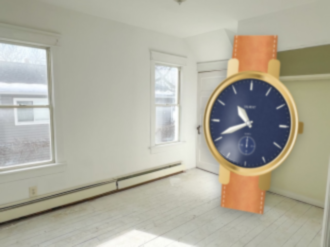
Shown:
10h41
